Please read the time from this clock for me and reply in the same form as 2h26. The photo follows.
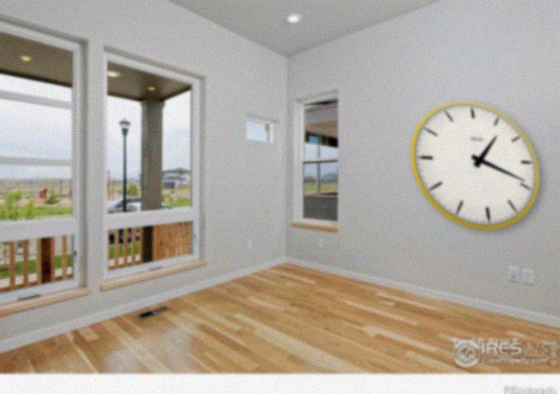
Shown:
1h19
